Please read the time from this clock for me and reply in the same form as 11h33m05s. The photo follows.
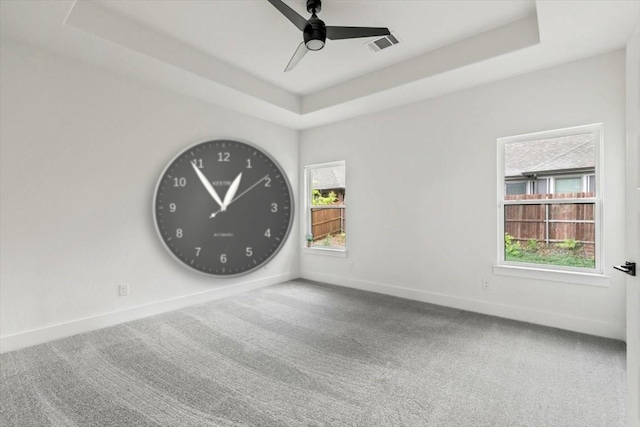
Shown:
12h54m09s
